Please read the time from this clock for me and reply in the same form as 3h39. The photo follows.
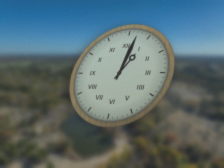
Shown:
1h02
